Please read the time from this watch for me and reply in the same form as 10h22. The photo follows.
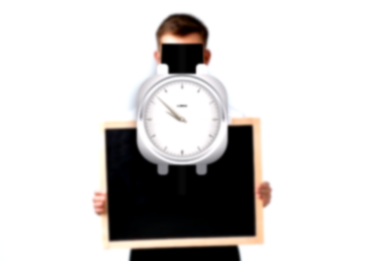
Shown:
9h52
